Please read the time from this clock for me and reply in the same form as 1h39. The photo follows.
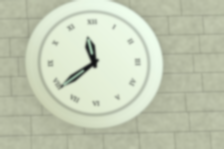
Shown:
11h39
